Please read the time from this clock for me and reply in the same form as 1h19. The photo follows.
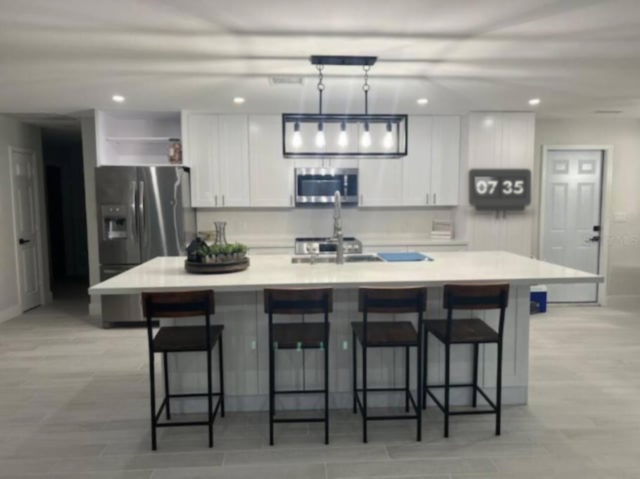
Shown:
7h35
